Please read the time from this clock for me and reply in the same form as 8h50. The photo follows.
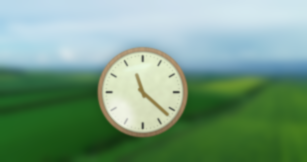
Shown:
11h22
